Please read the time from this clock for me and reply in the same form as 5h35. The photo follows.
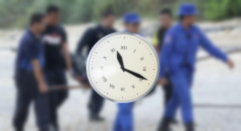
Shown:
11h19
